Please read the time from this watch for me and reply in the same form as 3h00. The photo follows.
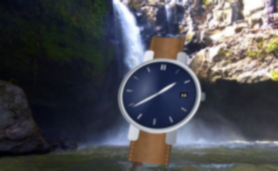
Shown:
1h39
